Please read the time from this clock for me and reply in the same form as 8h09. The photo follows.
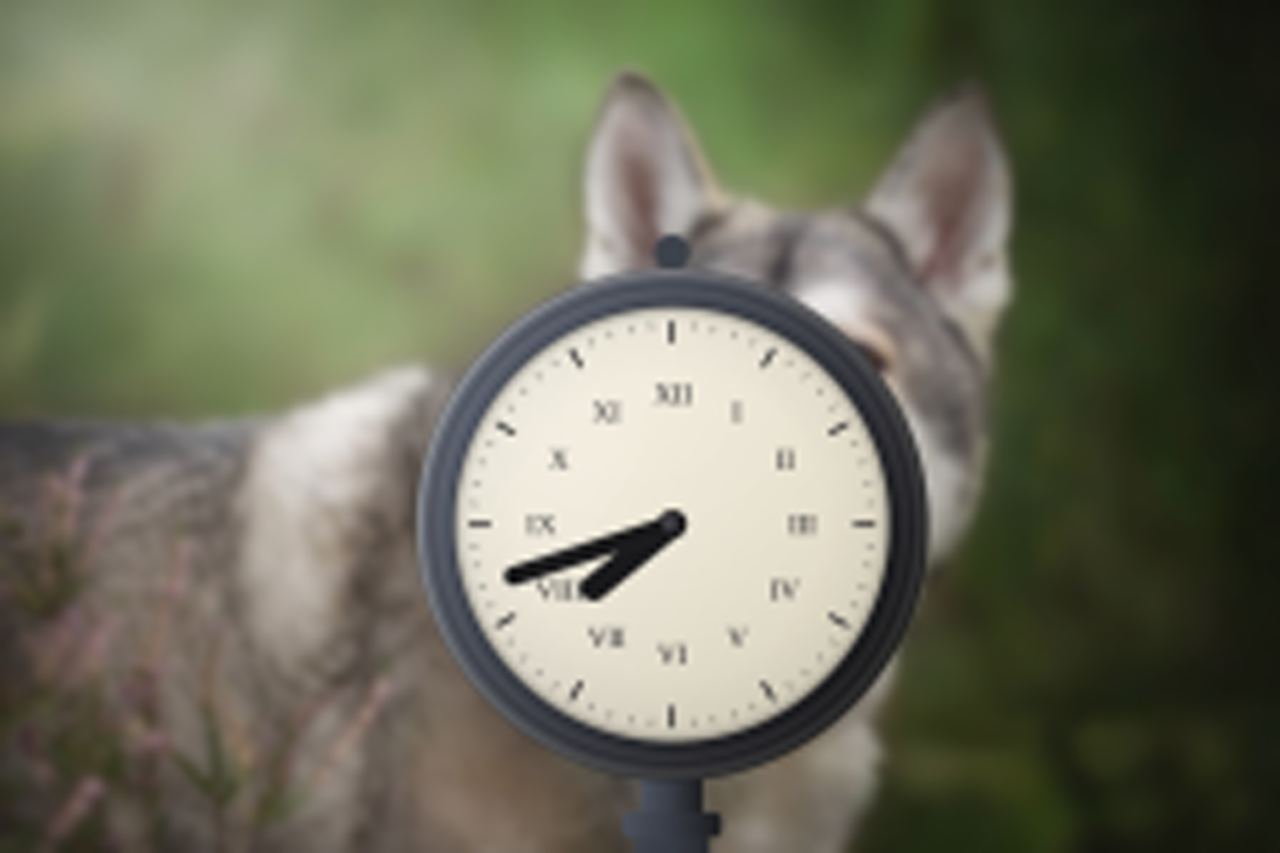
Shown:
7h42
